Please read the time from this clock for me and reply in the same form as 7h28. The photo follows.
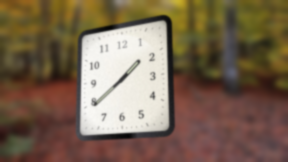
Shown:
1h39
